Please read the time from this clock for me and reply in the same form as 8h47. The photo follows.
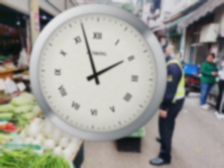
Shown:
1h57
